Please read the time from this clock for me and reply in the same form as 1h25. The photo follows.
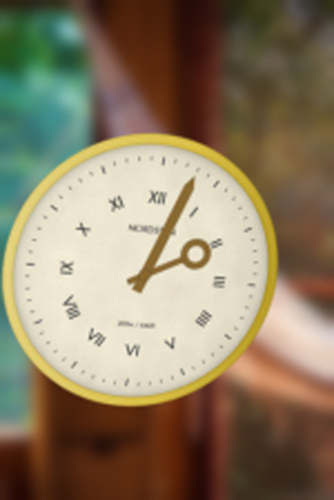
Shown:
2h03
